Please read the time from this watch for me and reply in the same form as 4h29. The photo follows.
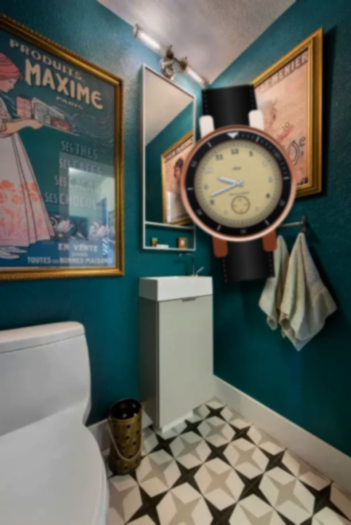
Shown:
9h42
